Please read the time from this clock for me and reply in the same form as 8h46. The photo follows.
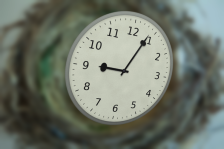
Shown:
9h04
